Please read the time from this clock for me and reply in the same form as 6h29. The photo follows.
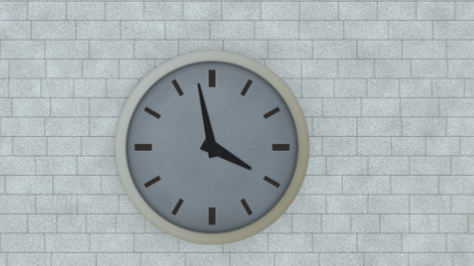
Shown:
3h58
